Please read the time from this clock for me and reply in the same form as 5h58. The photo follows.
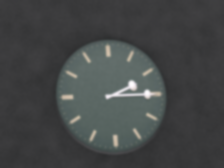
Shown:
2h15
